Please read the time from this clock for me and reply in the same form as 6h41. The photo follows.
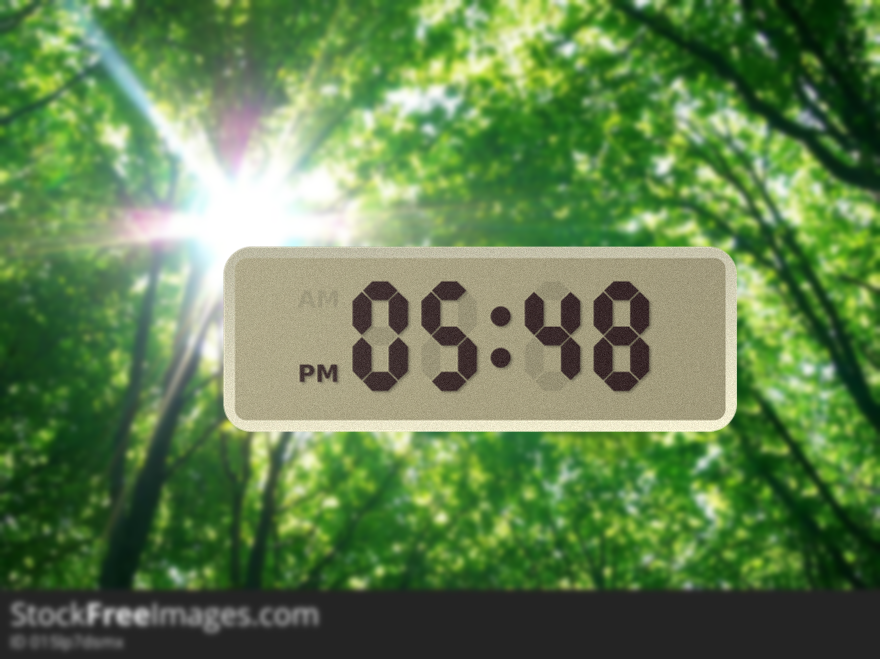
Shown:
5h48
